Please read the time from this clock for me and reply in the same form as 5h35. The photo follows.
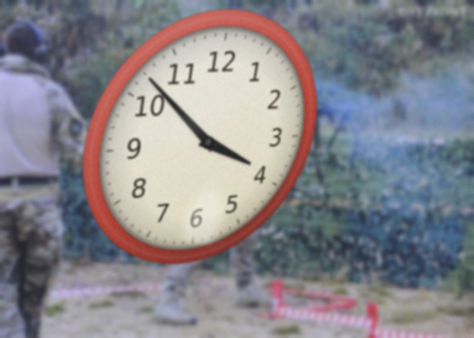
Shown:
3h52
